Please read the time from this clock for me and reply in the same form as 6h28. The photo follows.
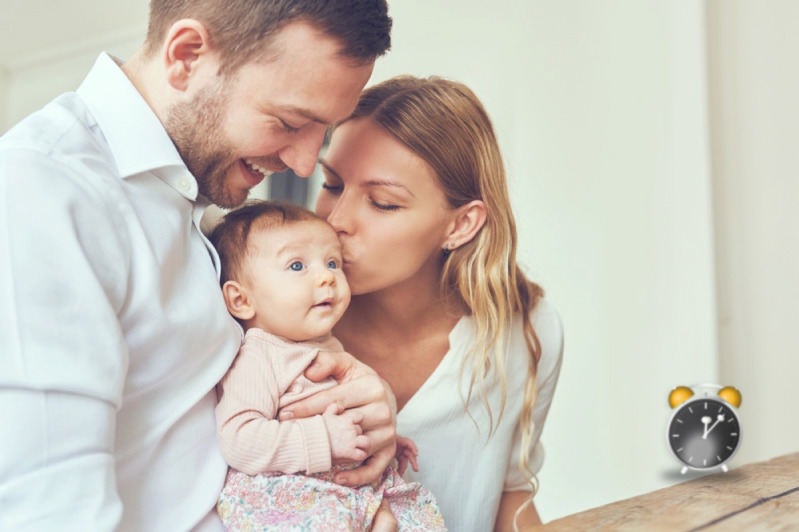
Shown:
12h07
